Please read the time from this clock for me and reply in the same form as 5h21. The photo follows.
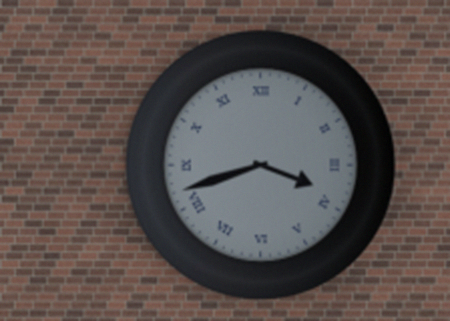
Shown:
3h42
